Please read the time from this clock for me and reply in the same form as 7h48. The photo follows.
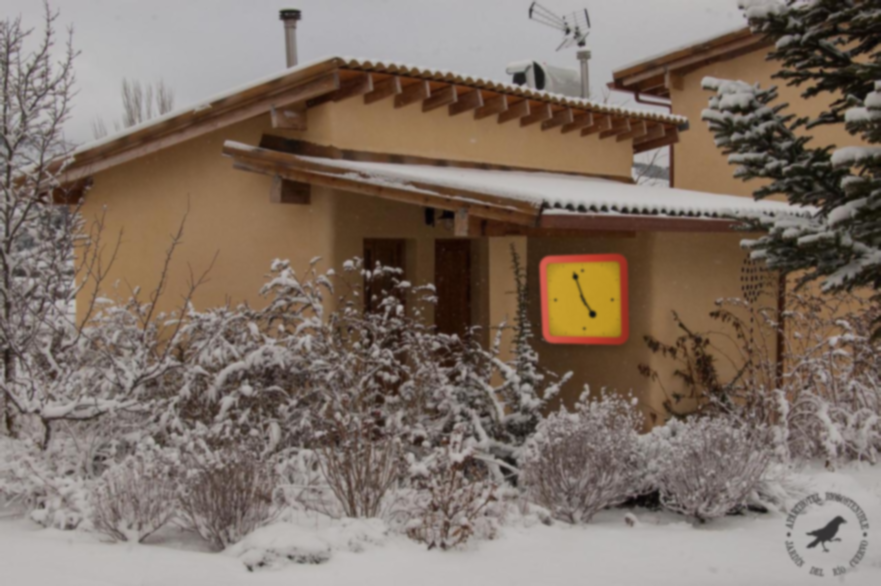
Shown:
4h57
